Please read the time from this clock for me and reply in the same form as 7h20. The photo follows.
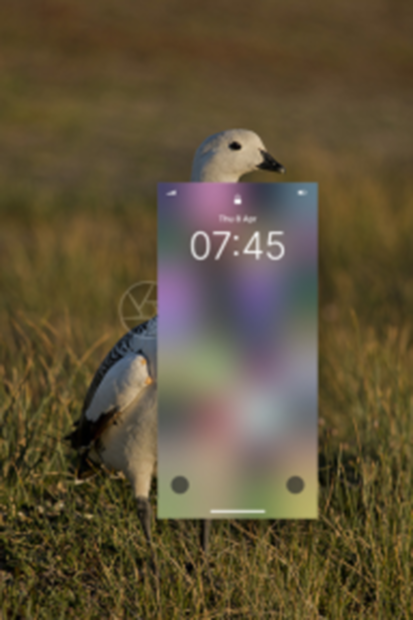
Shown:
7h45
